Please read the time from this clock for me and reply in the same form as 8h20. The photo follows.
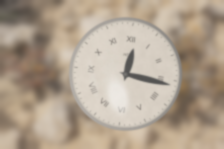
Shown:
12h16
